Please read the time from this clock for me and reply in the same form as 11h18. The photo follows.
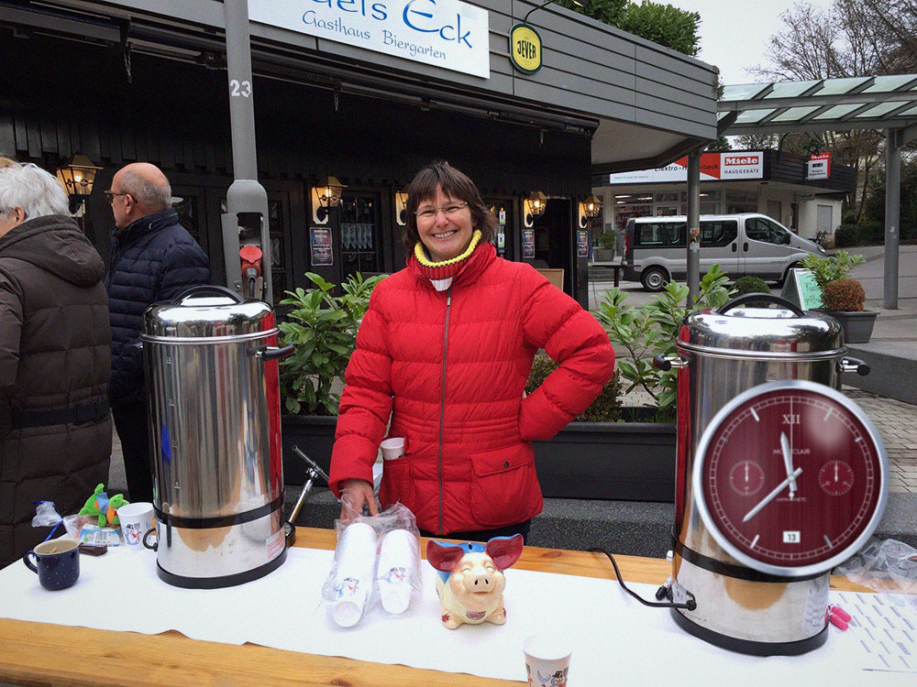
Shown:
11h38
